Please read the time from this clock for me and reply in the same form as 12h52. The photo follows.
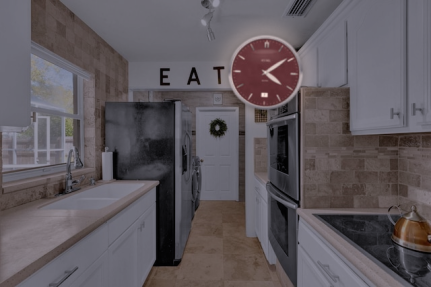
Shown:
4h09
